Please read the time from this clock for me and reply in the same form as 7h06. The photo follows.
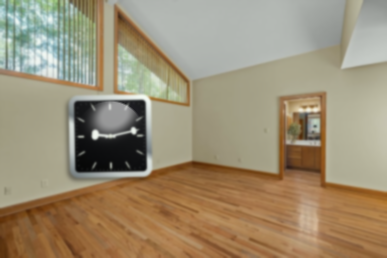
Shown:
9h13
